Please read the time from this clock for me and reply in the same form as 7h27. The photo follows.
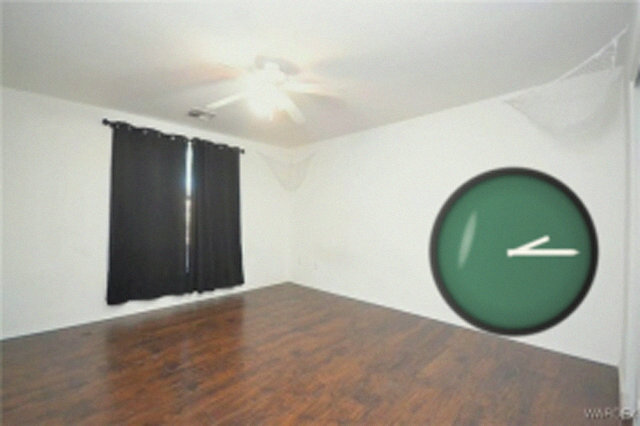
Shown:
2h15
